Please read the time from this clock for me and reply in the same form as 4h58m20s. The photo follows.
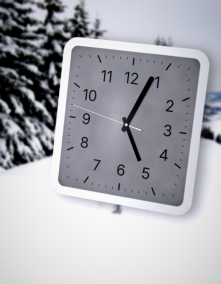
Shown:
5h03m47s
